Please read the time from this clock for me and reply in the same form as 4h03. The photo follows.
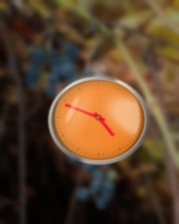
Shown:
4h49
